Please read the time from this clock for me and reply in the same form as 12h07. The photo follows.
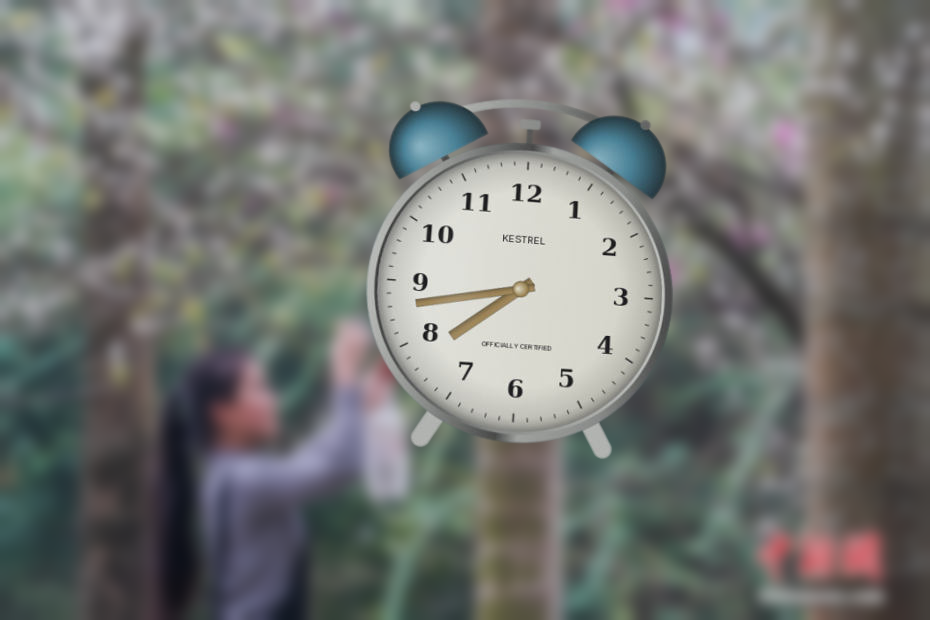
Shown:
7h43
